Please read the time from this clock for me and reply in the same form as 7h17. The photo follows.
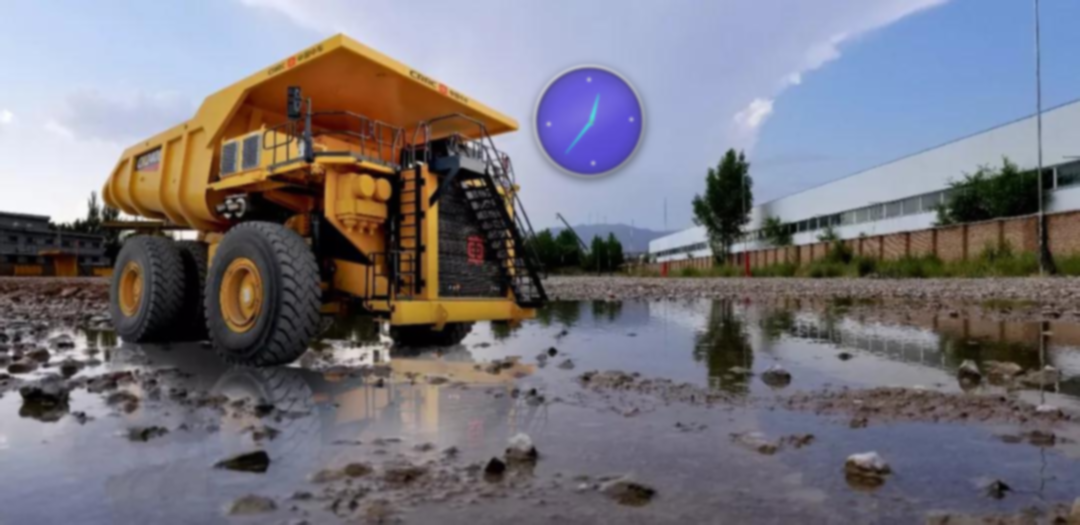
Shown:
12h37
